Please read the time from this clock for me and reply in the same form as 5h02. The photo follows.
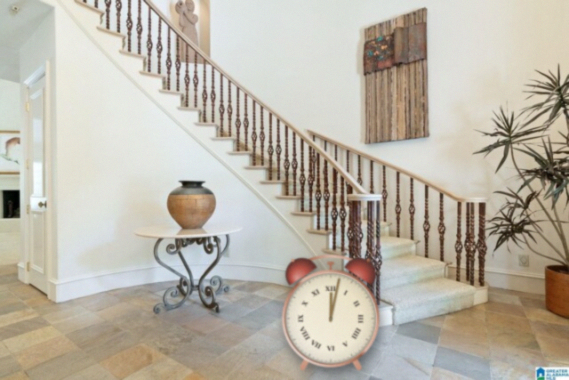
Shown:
12h02
